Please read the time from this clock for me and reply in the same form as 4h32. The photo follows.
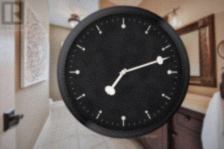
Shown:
7h12
